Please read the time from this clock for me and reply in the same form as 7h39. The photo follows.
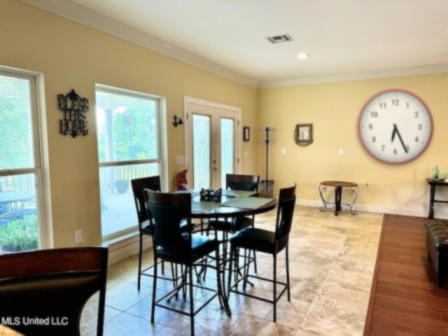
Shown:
6h26
